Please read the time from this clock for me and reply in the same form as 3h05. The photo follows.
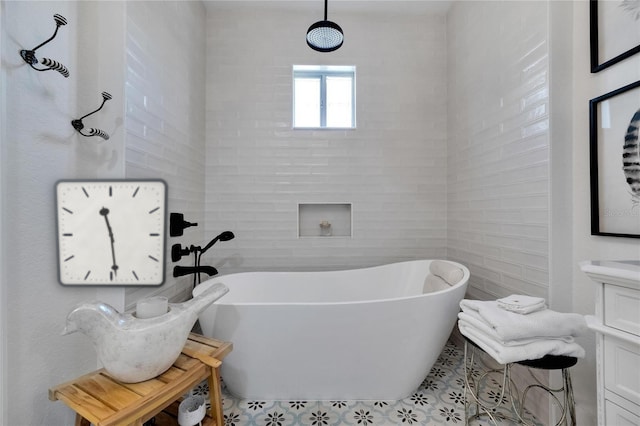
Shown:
11h29
